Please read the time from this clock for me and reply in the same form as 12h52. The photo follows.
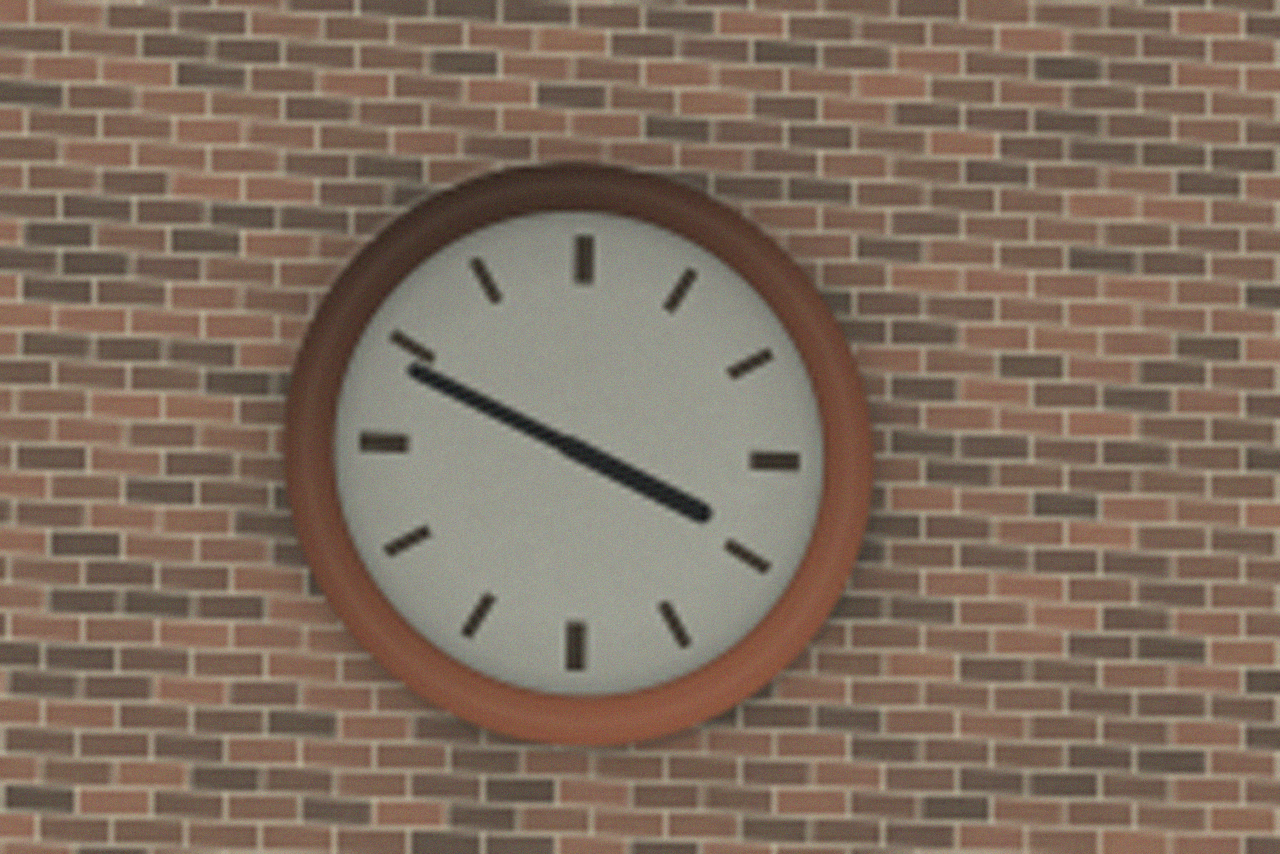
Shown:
3h49
